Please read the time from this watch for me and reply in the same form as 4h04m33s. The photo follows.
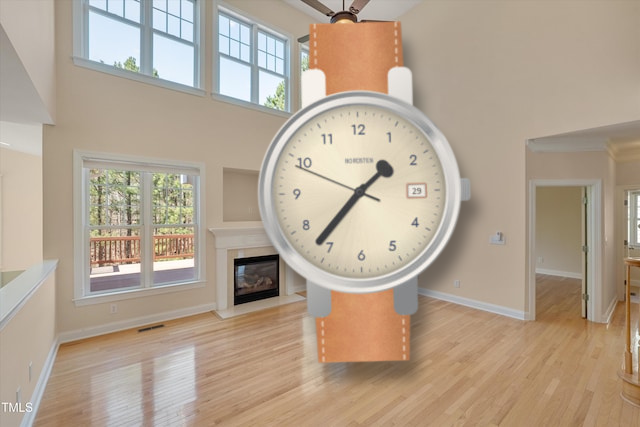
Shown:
1h36m49s
